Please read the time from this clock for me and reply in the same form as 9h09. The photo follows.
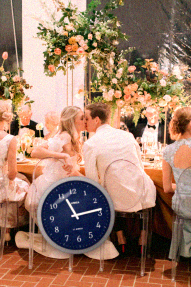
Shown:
11h14
